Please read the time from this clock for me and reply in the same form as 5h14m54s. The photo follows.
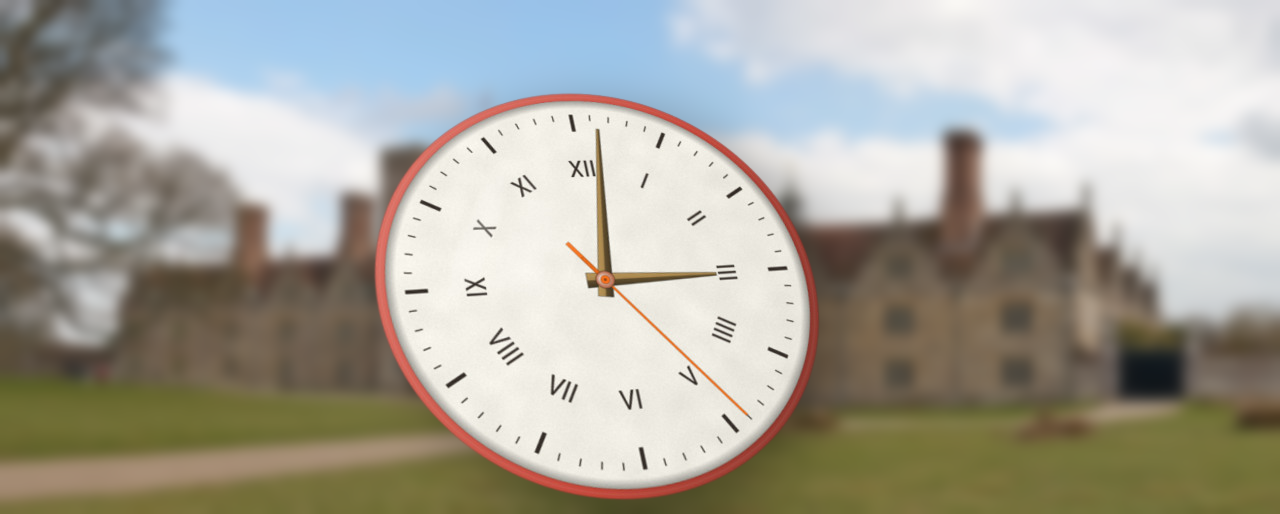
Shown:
3h01m24s
